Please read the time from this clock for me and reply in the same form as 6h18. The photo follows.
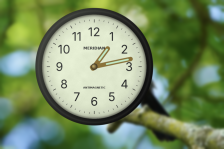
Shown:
1h13
